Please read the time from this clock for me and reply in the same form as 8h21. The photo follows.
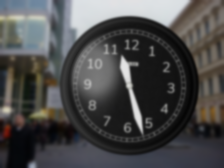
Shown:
11h27
